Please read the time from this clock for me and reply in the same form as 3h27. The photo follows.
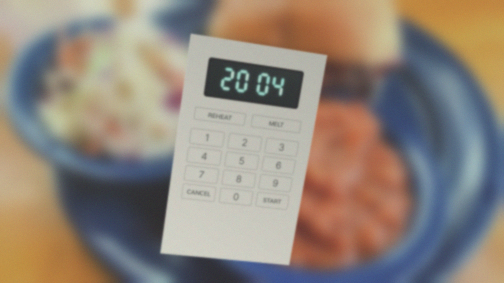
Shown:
20h04
